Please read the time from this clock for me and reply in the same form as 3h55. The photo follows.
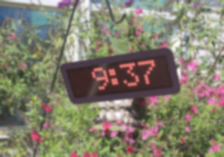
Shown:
9h37
